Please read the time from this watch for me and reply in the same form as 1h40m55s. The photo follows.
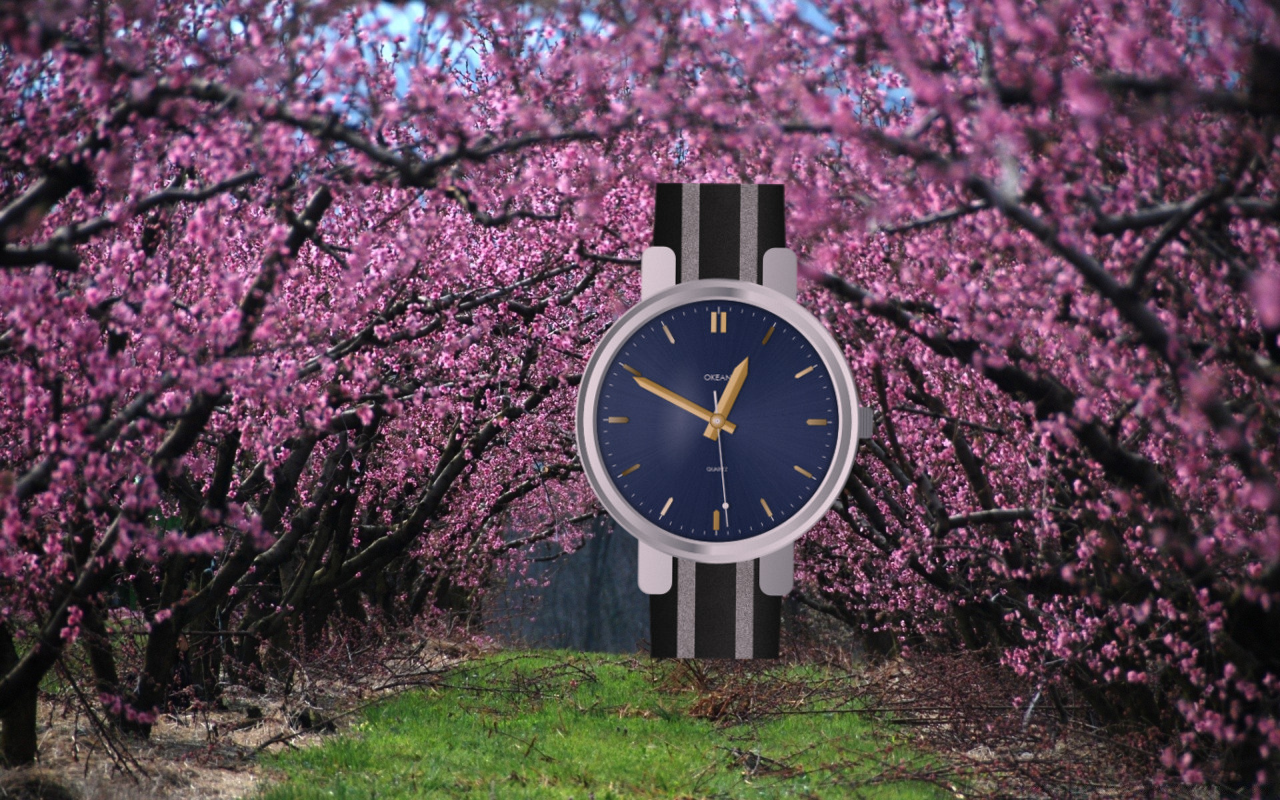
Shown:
12h49m29s
